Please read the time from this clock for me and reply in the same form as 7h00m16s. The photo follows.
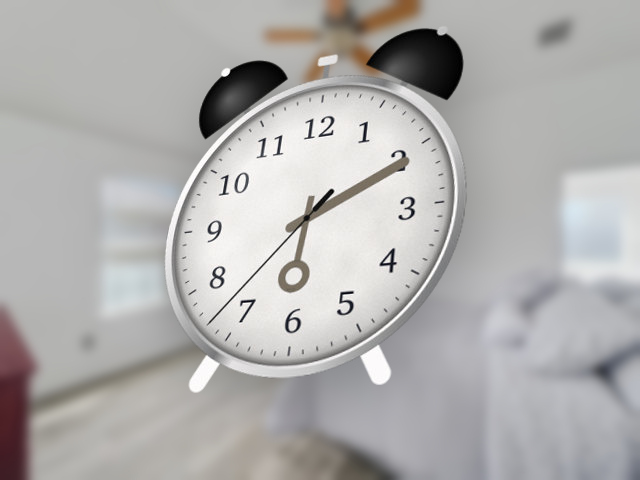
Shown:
6h10m37s
